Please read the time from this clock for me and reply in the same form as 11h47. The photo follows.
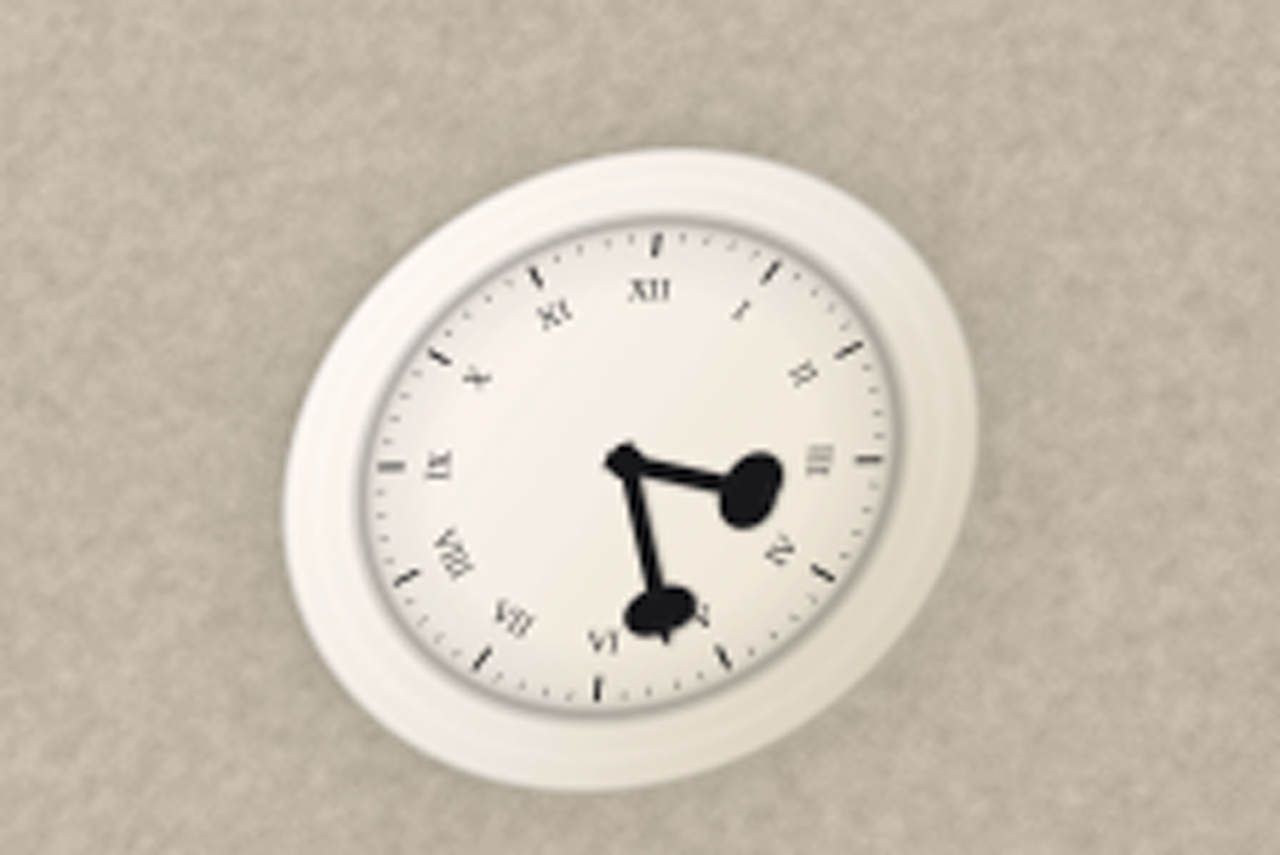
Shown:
3h27
